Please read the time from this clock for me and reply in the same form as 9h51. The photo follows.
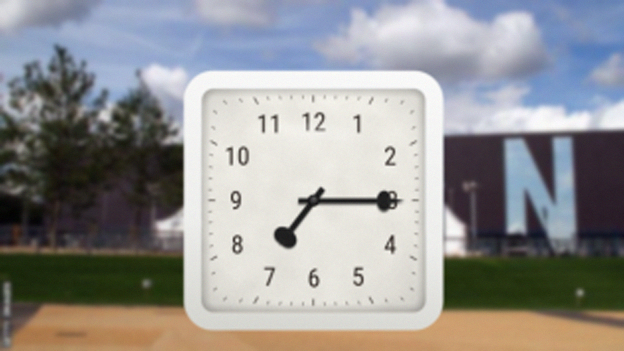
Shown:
7h15
